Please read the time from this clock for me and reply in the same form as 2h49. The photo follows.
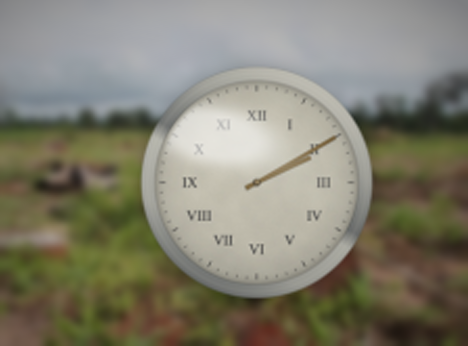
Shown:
2h10
